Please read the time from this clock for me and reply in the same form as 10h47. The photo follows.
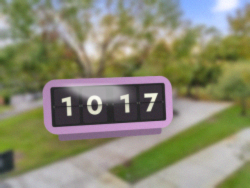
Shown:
10h17
